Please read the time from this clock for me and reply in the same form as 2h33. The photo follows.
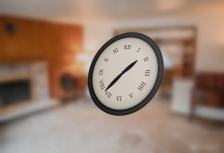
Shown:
1h37
